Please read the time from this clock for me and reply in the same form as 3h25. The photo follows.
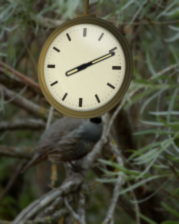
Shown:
8h11
